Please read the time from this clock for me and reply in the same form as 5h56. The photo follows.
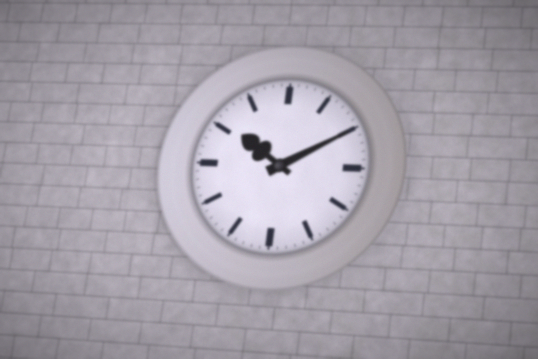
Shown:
10h10
